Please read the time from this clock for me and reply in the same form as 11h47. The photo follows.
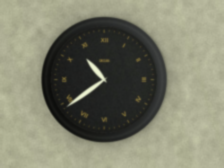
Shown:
10h39
